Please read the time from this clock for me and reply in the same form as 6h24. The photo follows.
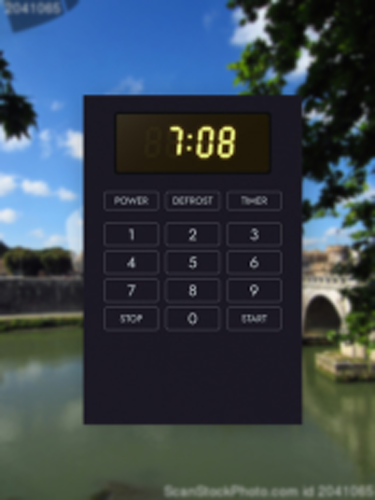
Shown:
7h08
